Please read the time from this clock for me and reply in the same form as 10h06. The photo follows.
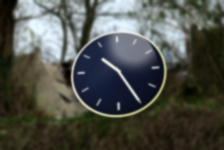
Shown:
10h25
